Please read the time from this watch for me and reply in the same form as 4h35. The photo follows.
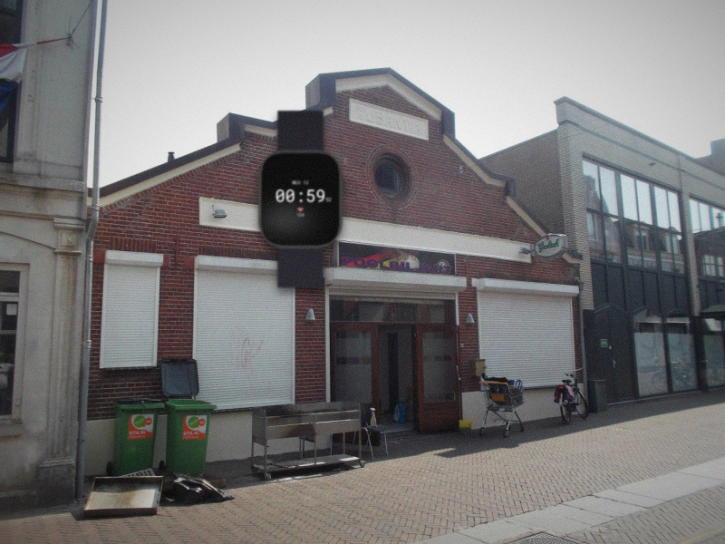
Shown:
0h59
